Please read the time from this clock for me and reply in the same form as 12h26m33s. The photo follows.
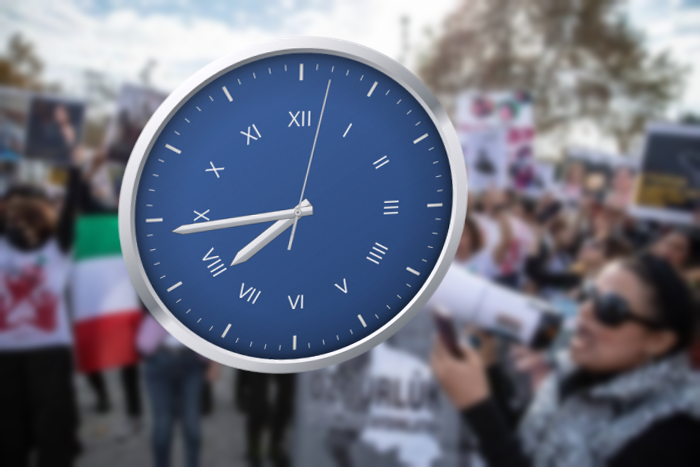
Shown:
7h44m02s
